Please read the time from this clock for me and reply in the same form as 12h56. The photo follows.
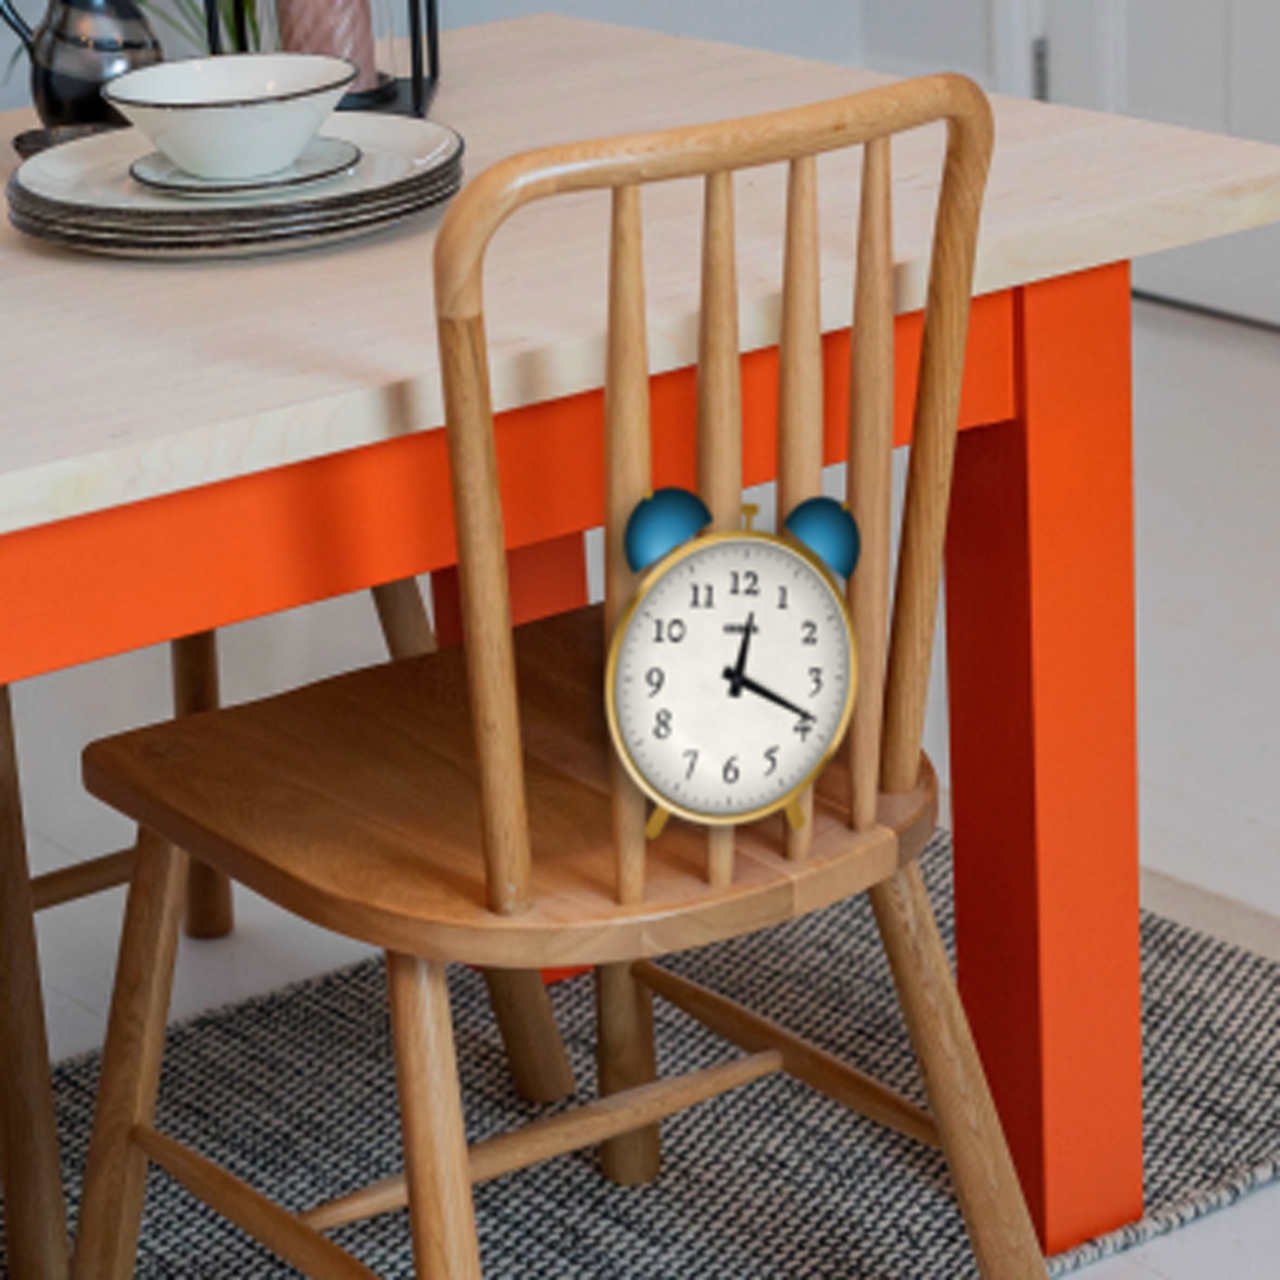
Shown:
12h19
